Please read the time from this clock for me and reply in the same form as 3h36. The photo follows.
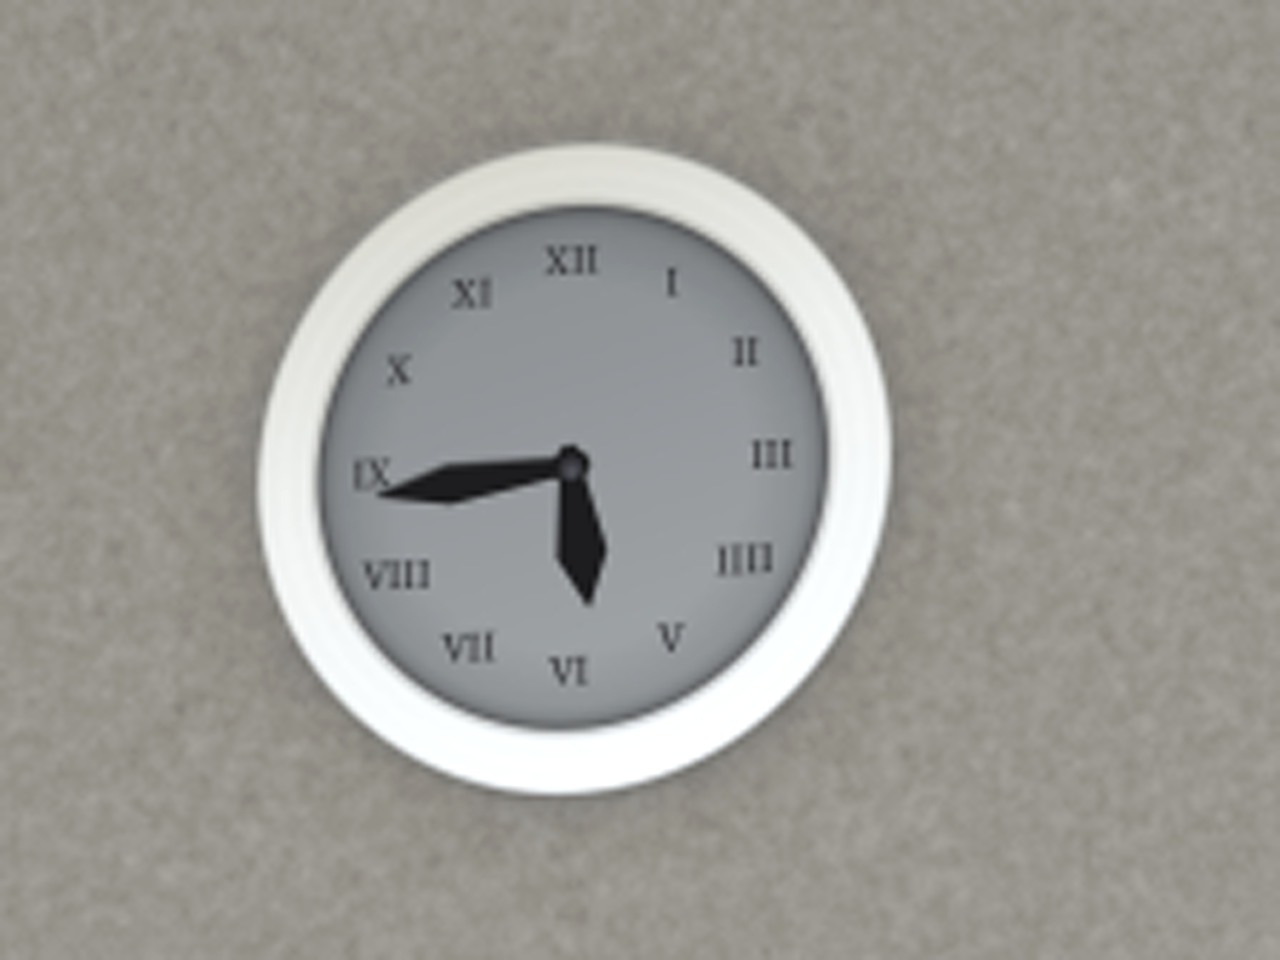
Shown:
5h44
